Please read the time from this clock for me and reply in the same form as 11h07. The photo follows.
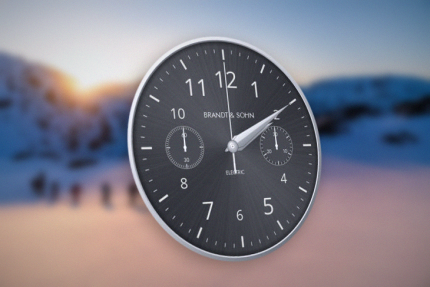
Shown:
2h10
